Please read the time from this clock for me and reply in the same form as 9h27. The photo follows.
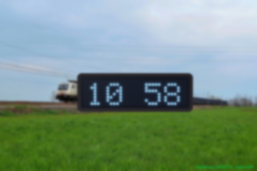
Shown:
10h58
